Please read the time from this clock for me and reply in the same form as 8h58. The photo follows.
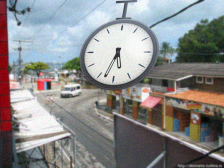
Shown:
5h33
